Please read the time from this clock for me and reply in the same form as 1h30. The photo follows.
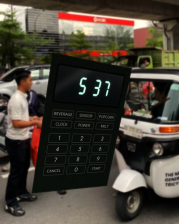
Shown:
5h37
